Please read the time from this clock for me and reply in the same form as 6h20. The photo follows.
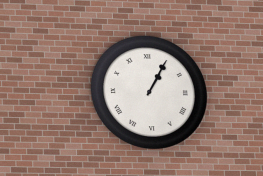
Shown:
1h05
